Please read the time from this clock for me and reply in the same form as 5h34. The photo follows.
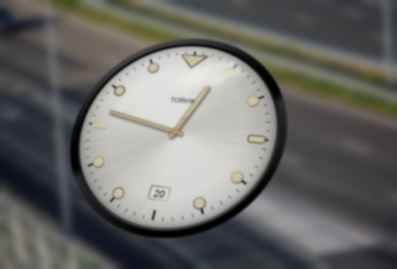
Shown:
12h47
